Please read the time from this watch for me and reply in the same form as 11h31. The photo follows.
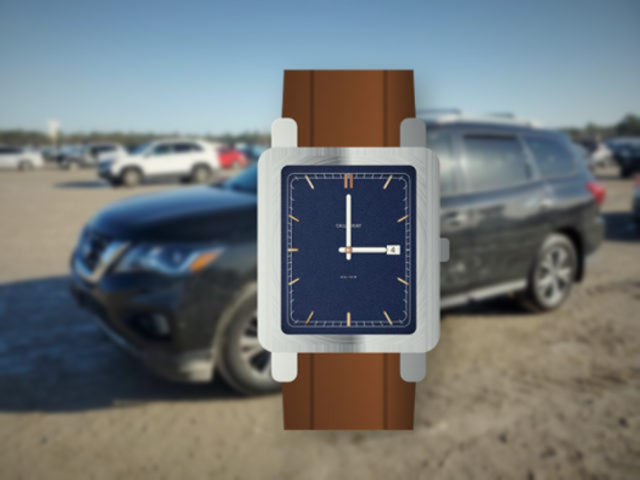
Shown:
3h00
